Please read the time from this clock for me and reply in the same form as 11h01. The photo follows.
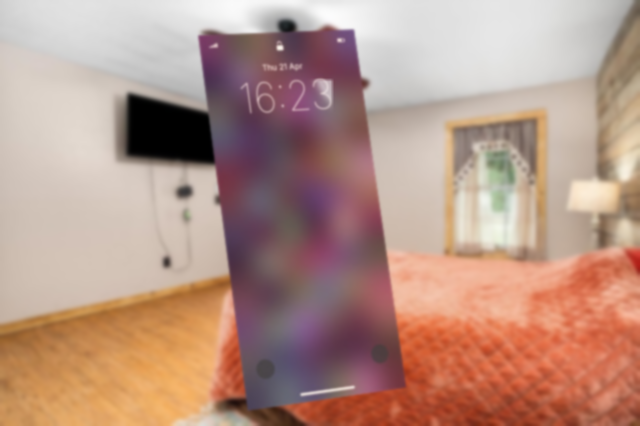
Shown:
16h23
